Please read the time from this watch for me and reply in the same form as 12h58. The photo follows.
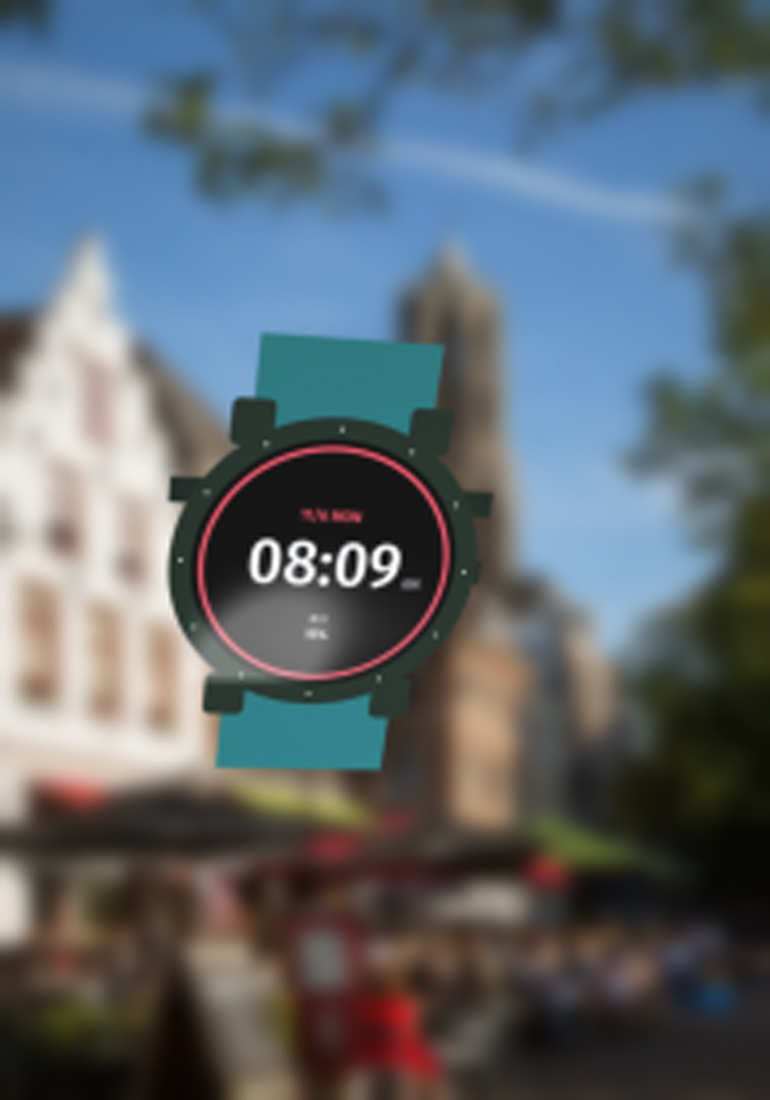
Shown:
8h09
